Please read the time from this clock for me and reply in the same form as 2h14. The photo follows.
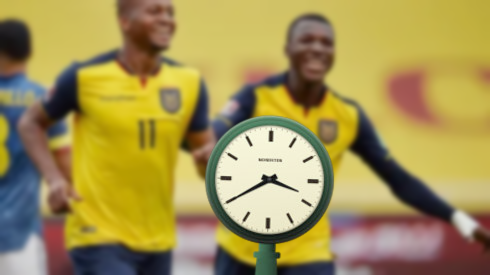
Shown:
3h40
